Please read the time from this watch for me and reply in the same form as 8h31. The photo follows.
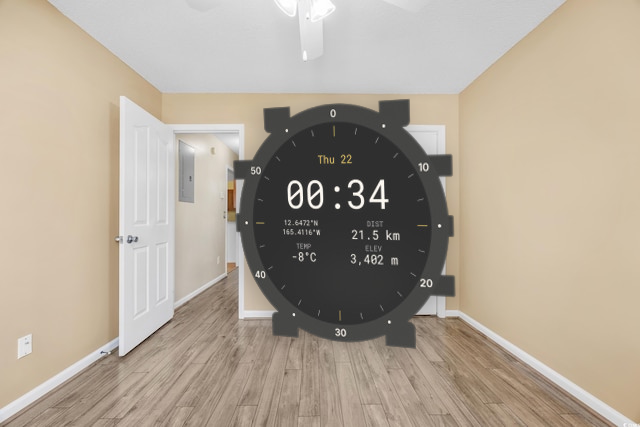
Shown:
0h34
